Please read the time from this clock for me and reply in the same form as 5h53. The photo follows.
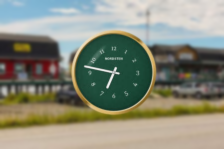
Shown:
6h47
